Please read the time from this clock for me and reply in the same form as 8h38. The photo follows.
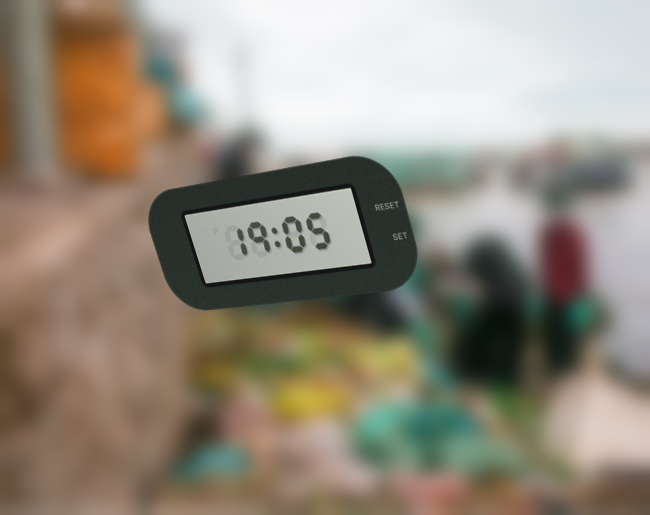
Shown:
19h05
